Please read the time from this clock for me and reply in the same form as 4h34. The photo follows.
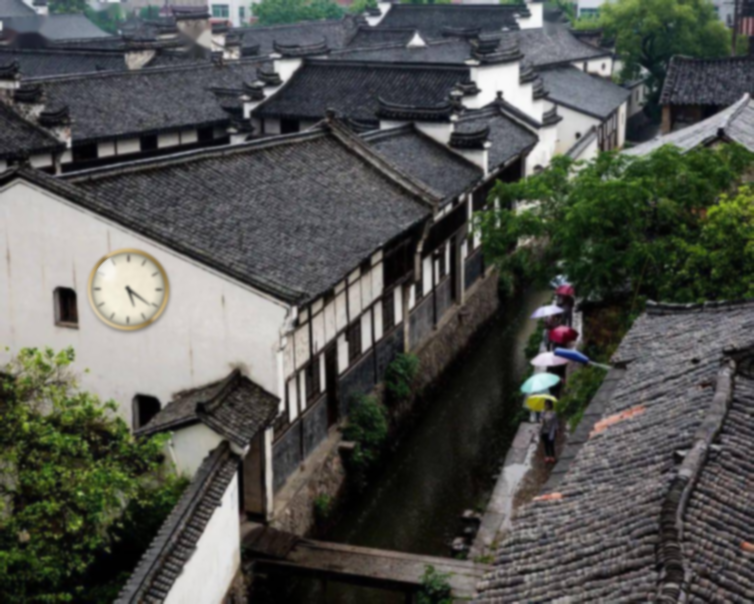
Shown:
5h21
